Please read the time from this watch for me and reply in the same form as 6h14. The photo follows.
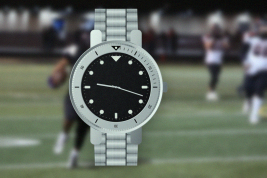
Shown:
9h18
